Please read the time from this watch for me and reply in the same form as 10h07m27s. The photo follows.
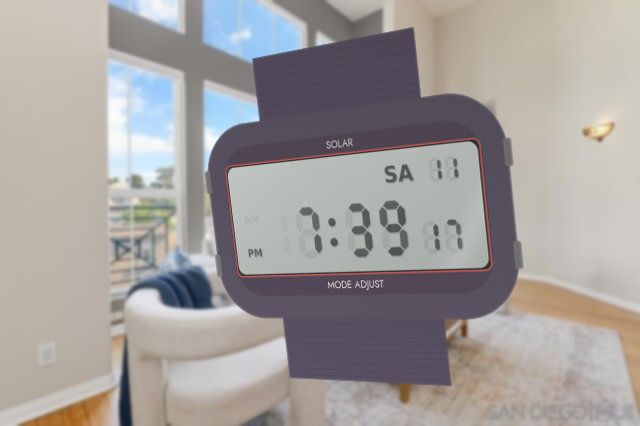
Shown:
7h39m17s
